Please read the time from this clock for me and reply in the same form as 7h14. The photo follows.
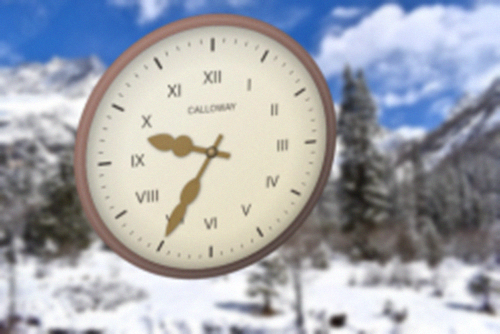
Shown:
9h35
